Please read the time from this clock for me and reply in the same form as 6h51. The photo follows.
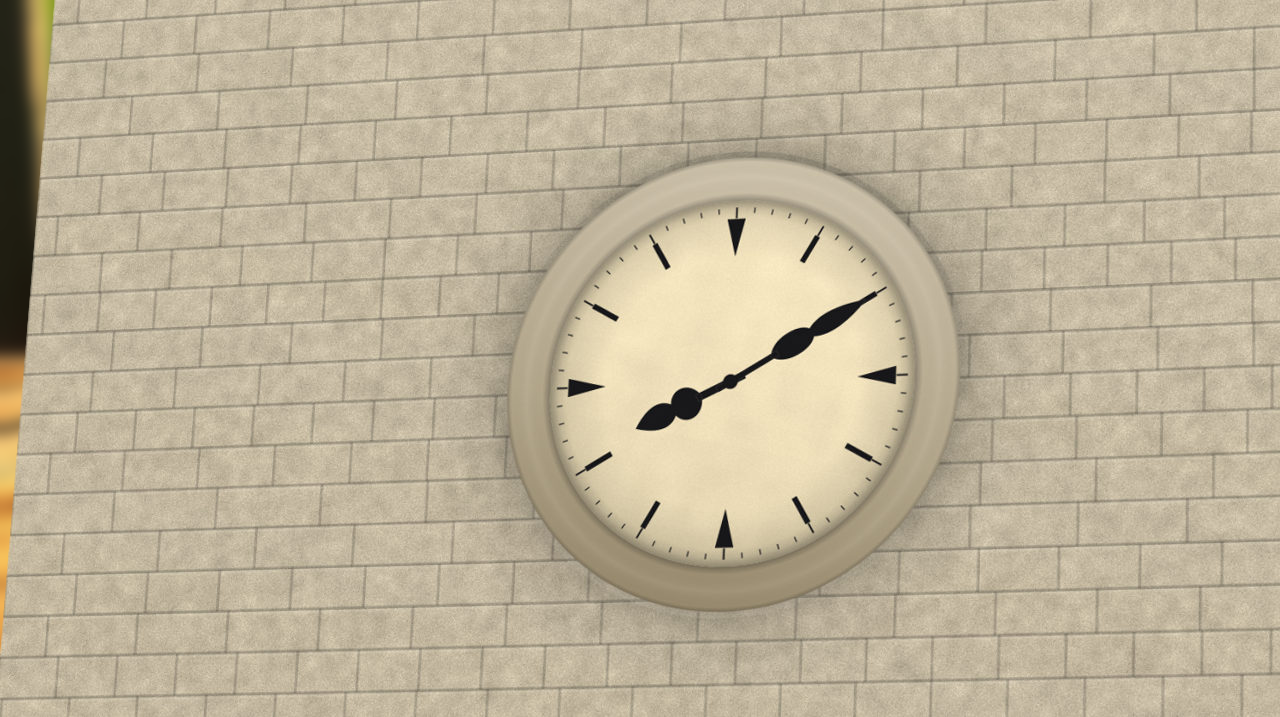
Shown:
8h10
